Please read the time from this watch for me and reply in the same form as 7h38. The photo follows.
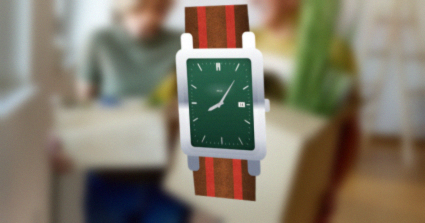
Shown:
8h06
